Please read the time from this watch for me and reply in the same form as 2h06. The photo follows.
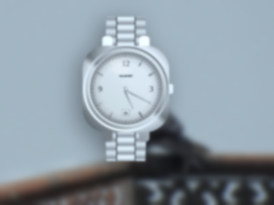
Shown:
5h20
